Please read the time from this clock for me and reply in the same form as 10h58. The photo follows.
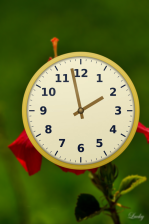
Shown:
1h58
